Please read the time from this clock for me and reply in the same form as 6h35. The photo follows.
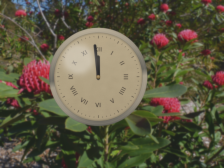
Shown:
11h59
